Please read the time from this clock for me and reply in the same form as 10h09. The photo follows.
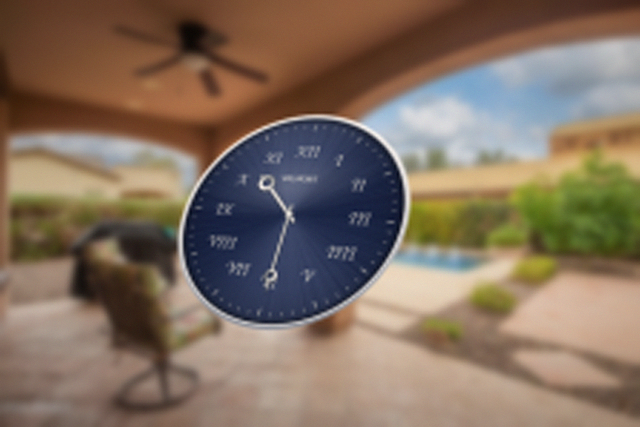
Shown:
10h30
